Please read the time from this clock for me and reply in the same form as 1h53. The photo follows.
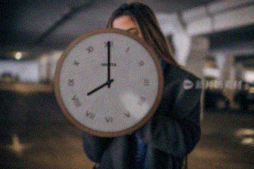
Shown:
8h00
